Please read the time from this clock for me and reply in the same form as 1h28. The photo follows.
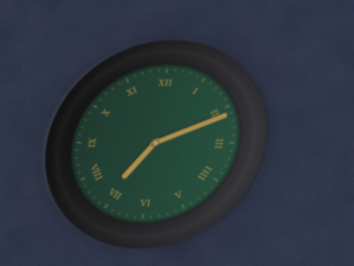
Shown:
7h11
